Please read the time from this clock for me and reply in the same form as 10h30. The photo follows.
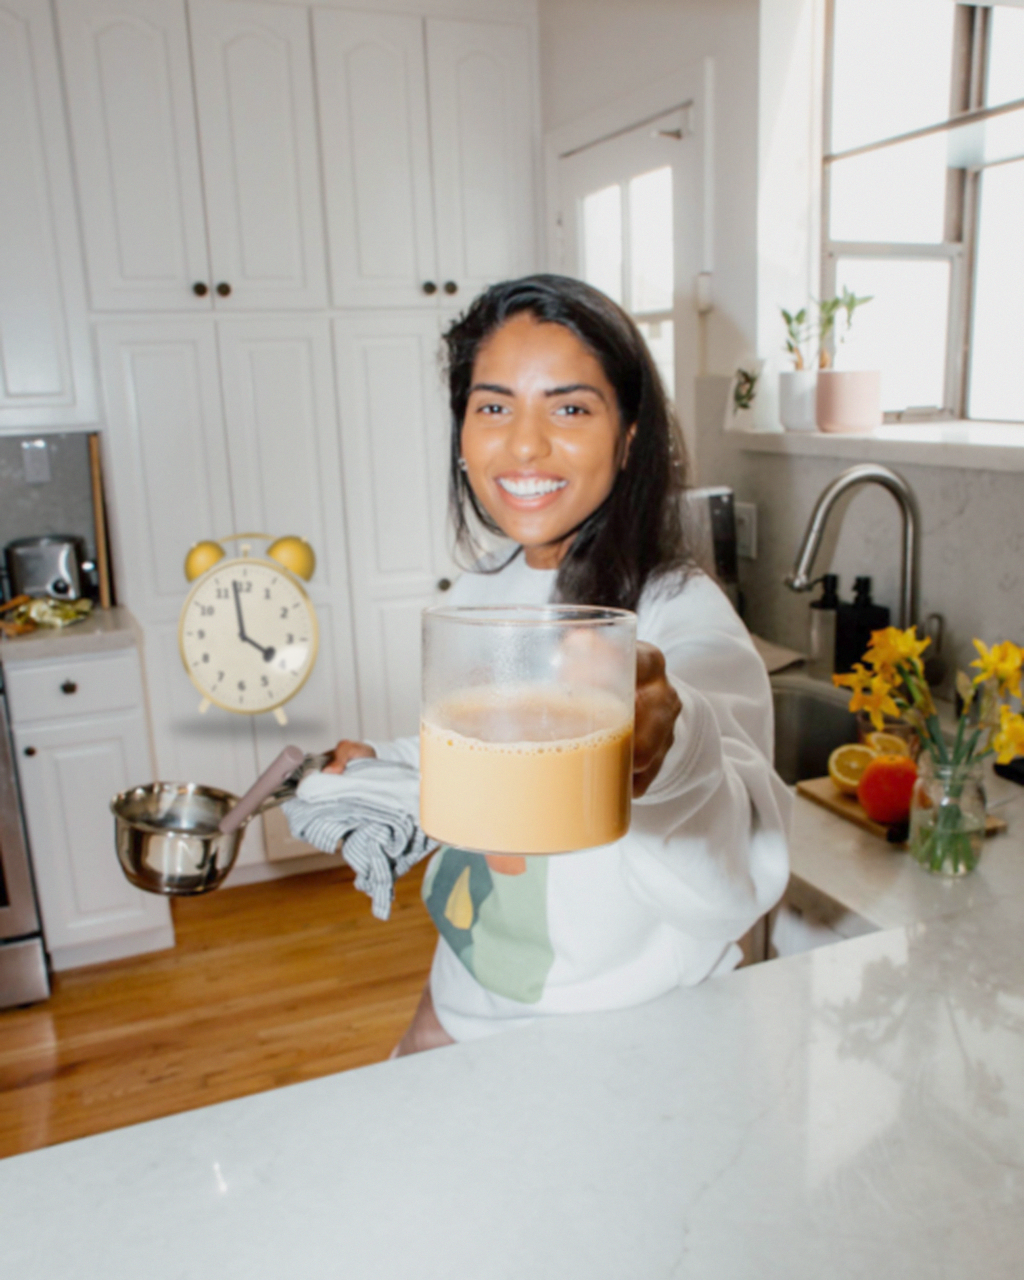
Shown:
3h58
